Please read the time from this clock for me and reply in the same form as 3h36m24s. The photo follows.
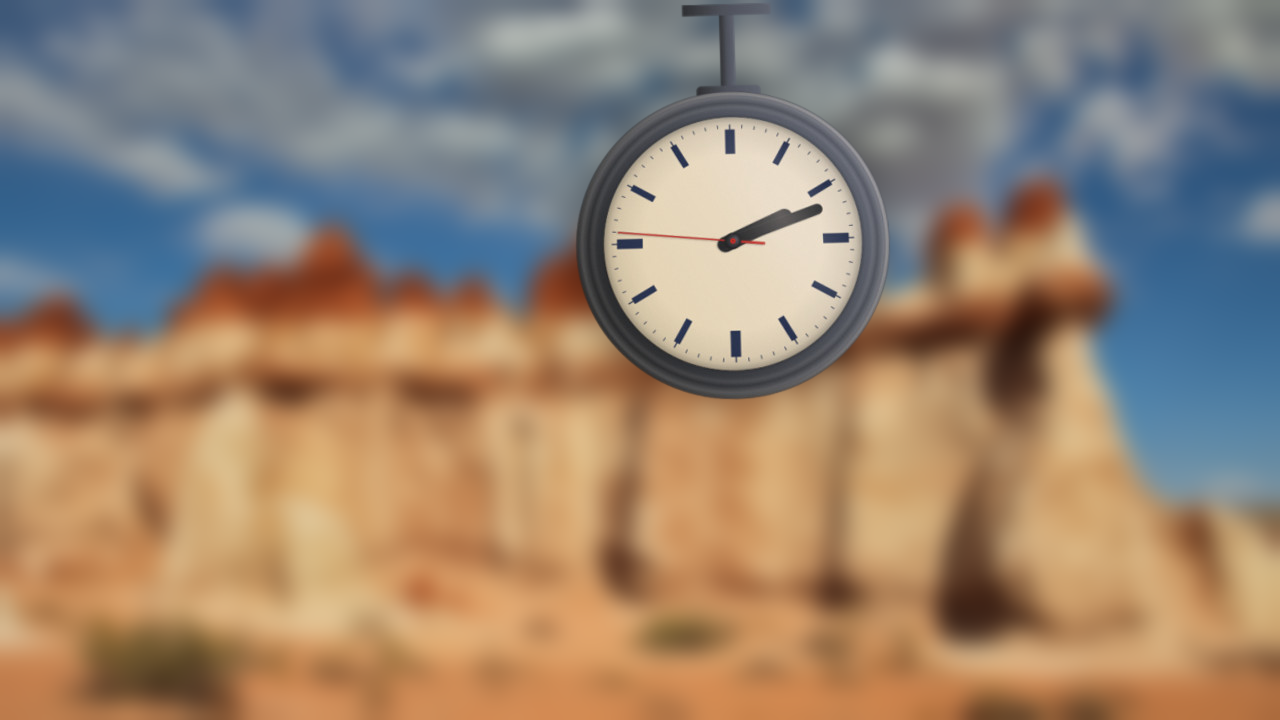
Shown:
2h11m46s
